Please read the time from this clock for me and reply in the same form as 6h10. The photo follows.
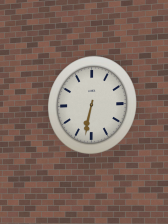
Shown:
6h32
